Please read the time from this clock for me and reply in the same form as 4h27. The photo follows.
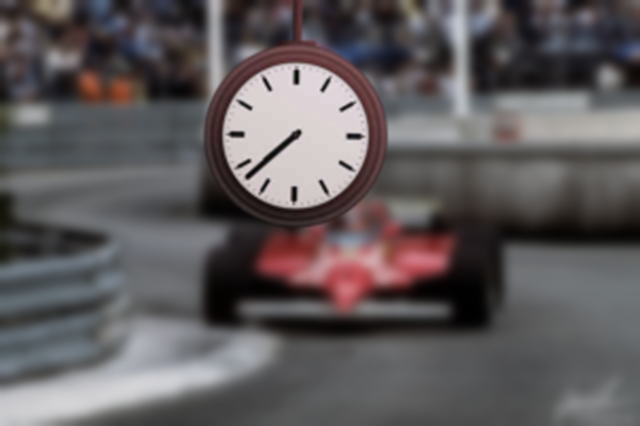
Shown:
7h38
